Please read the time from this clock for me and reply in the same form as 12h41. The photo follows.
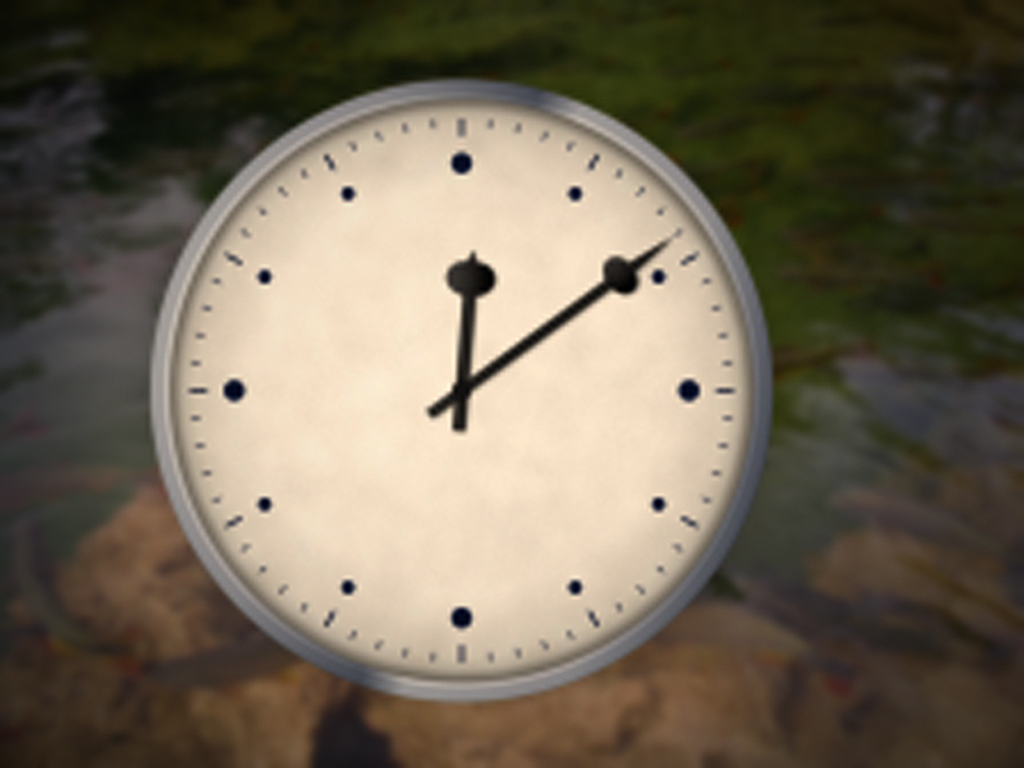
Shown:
12h09
